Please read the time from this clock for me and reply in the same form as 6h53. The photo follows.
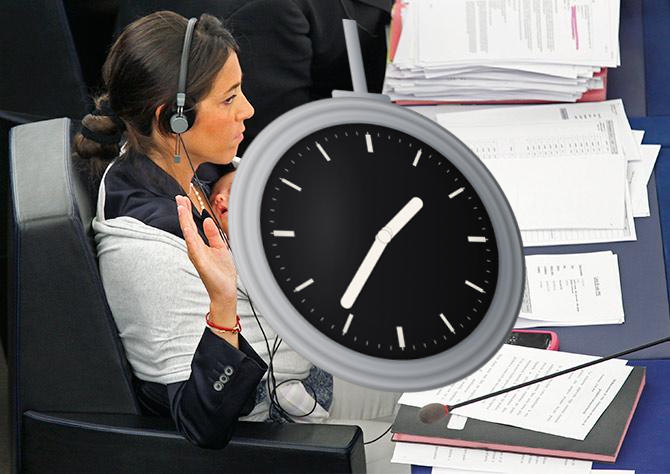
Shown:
1h36
